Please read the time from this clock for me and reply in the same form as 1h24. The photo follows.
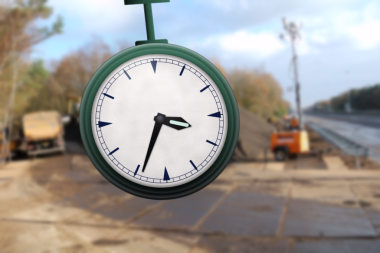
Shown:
3h34
